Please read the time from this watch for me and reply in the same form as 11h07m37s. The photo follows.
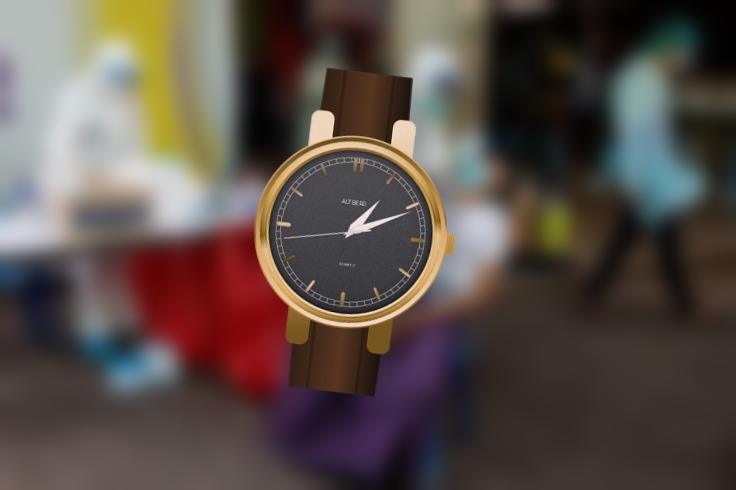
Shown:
1h10m43s
